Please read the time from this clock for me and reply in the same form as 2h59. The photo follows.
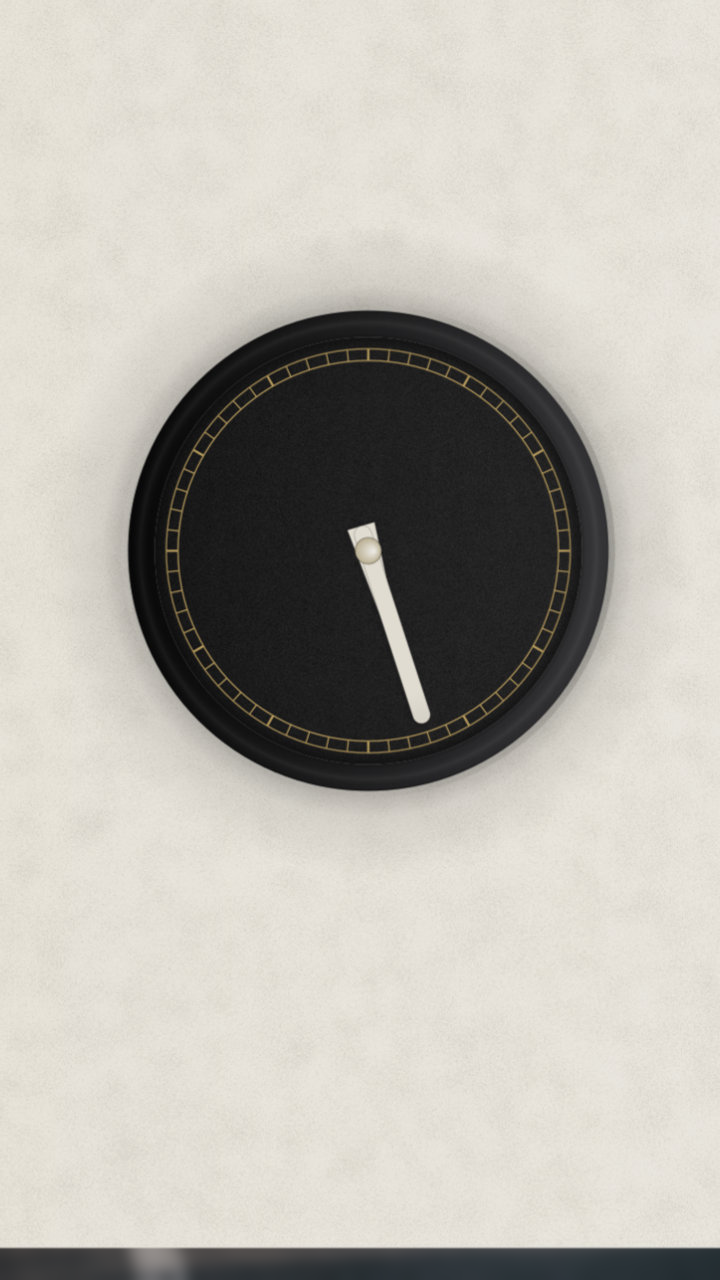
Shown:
5h27
